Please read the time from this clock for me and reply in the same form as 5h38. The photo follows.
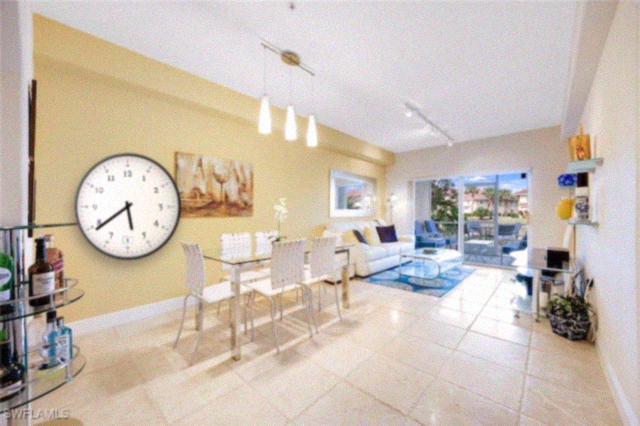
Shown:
5h39
